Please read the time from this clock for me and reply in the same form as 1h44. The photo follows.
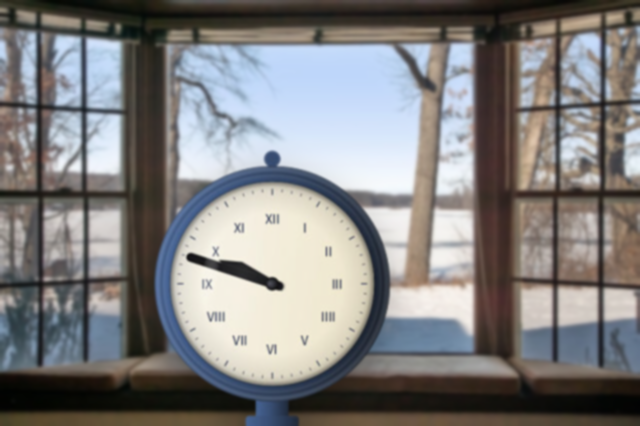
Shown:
9h48
